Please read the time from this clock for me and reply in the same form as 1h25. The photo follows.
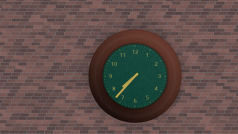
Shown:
7h37
